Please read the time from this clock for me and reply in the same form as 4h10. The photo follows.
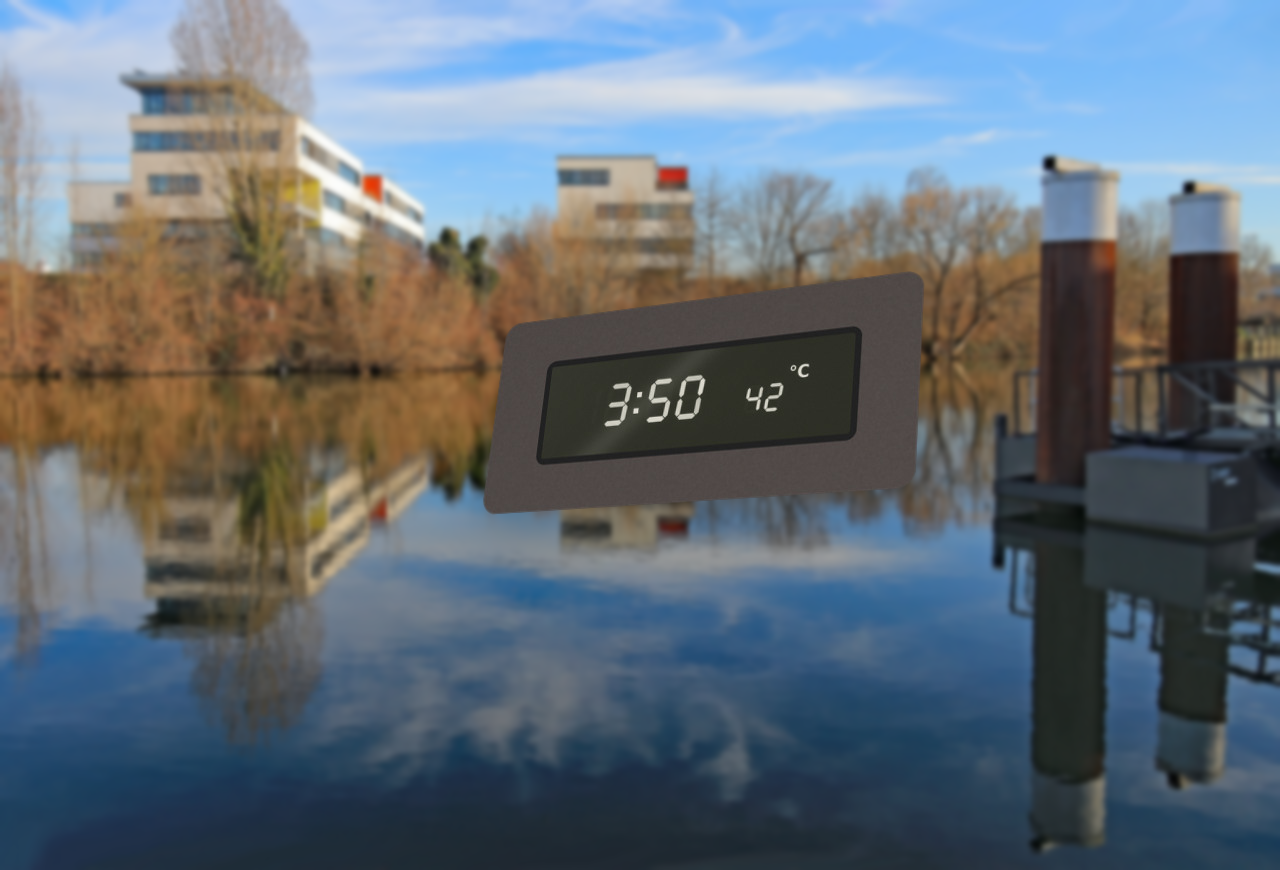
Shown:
3h50
